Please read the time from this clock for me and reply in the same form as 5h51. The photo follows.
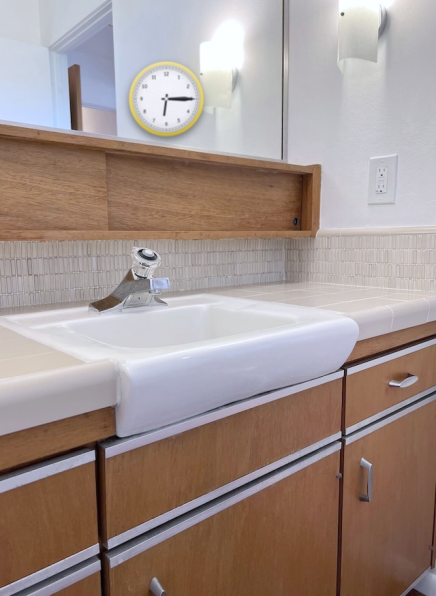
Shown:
6h15
